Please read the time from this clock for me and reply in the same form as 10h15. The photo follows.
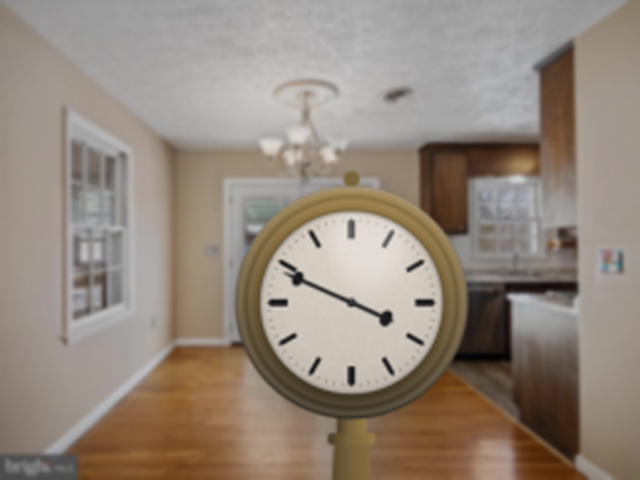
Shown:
3h49
